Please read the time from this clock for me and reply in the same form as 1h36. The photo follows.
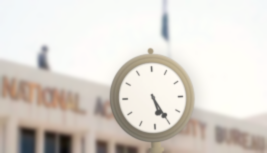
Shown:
5h25
